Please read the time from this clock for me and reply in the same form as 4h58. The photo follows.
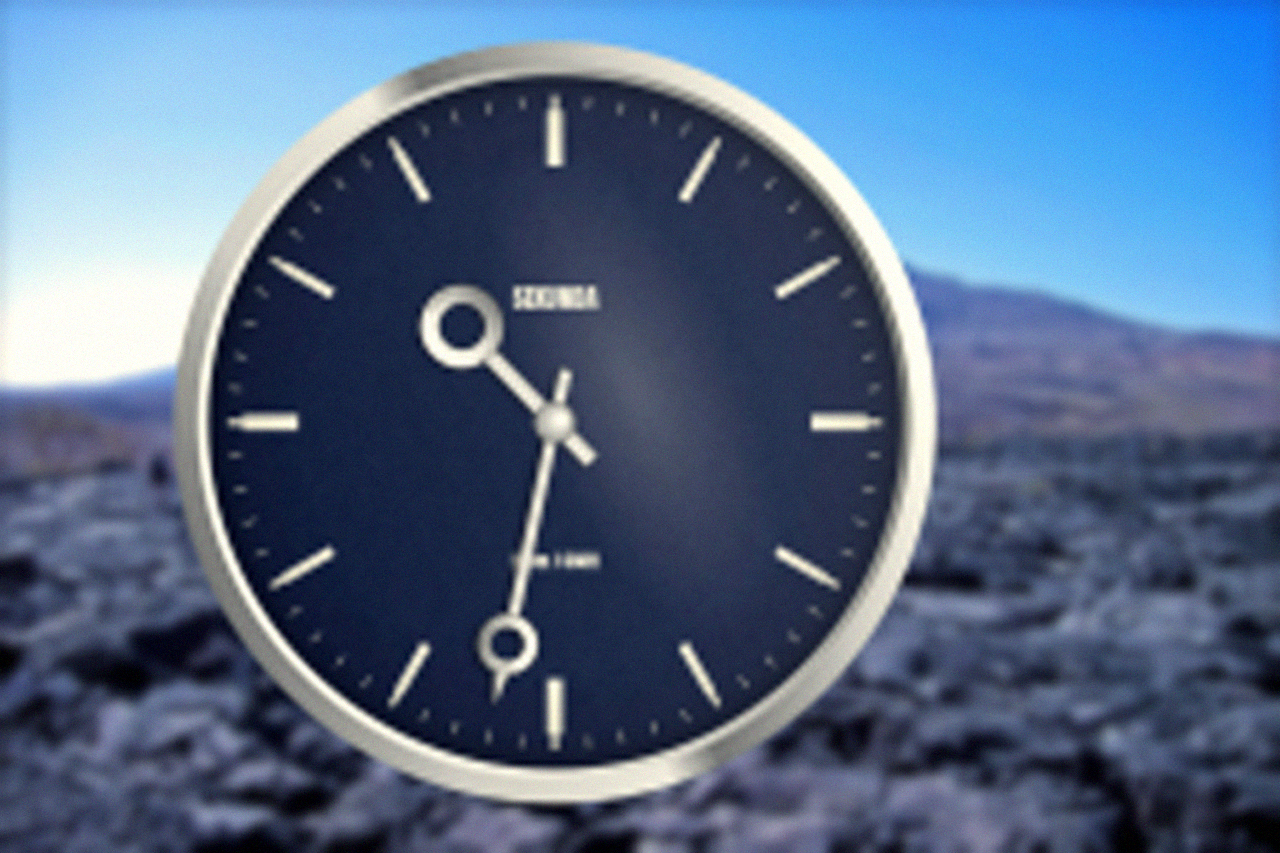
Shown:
10h32
